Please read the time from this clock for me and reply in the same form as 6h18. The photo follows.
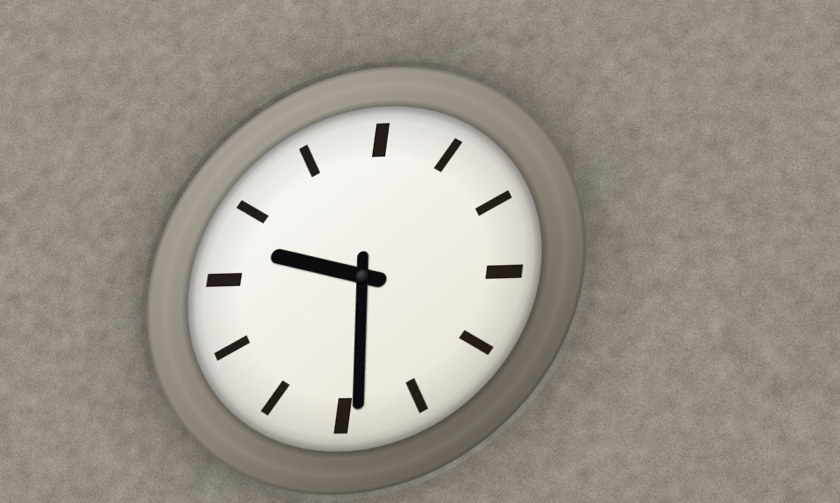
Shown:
9h29
